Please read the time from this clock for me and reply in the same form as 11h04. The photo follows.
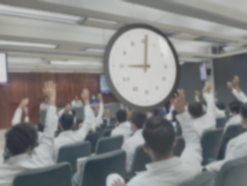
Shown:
9h01
